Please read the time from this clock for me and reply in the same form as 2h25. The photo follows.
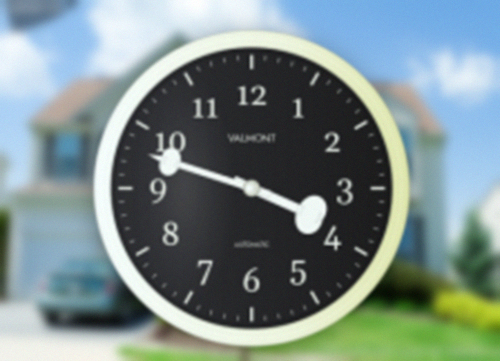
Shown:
3h48
